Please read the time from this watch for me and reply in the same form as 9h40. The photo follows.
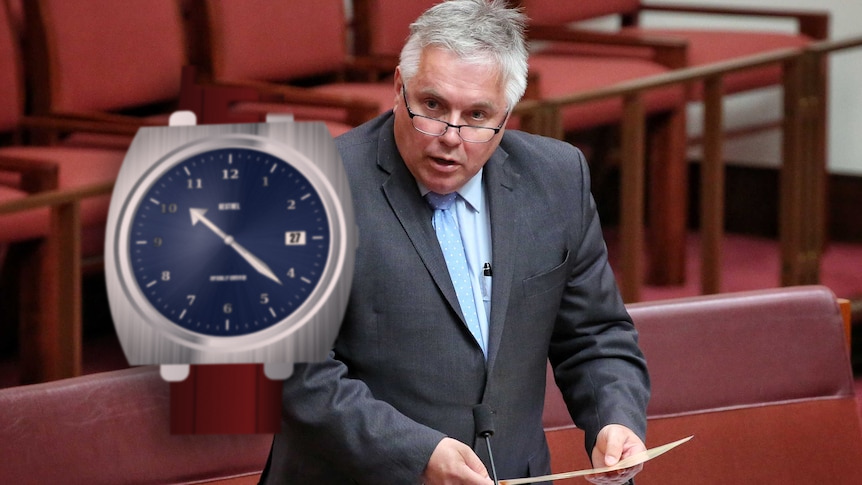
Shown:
10h22
